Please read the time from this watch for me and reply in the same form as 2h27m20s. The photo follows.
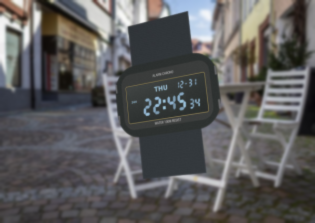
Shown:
22h45m34s
